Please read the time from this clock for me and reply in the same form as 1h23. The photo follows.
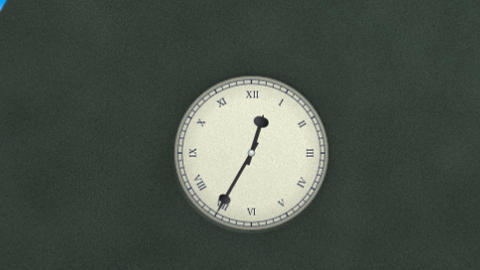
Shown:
12h35
